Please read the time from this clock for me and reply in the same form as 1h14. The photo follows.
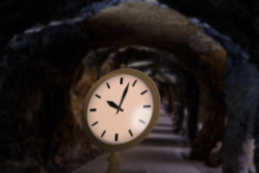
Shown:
10h03
